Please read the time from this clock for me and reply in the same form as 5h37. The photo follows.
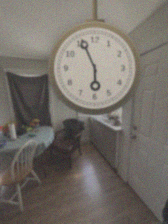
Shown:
5h56
